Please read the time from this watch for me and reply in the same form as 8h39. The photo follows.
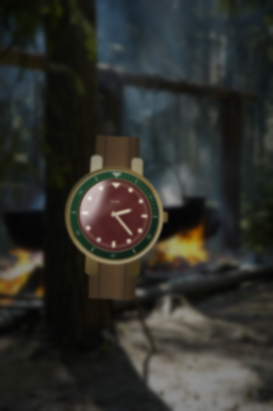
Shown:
2h23
